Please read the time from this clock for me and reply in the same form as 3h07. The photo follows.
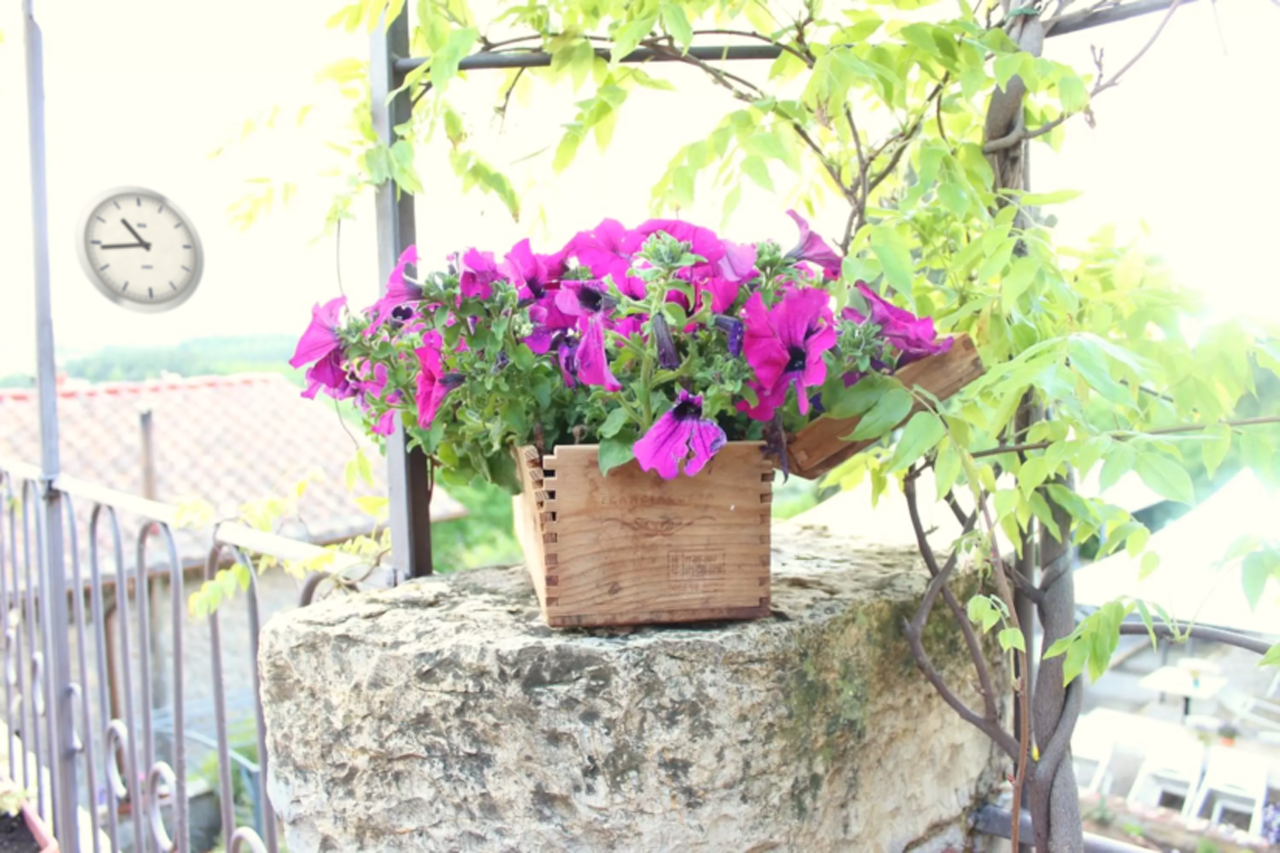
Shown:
10h44
